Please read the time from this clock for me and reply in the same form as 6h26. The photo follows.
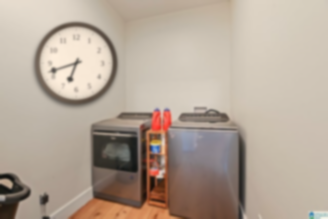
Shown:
6h42
